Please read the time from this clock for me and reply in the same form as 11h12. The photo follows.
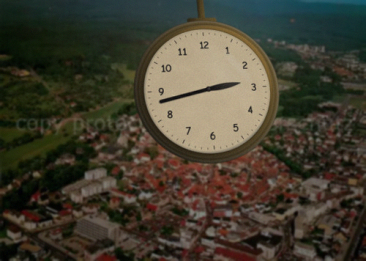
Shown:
2h43
